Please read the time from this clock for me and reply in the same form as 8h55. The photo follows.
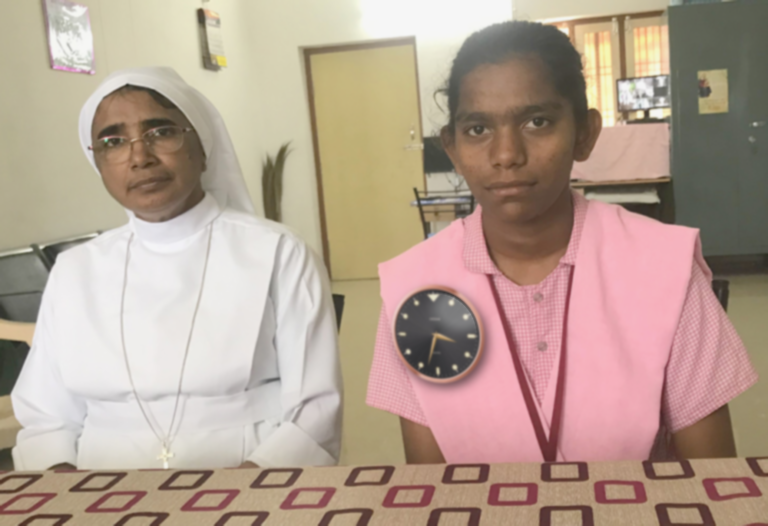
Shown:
3h33
